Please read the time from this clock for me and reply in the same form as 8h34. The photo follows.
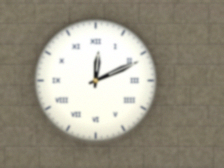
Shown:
12h11
